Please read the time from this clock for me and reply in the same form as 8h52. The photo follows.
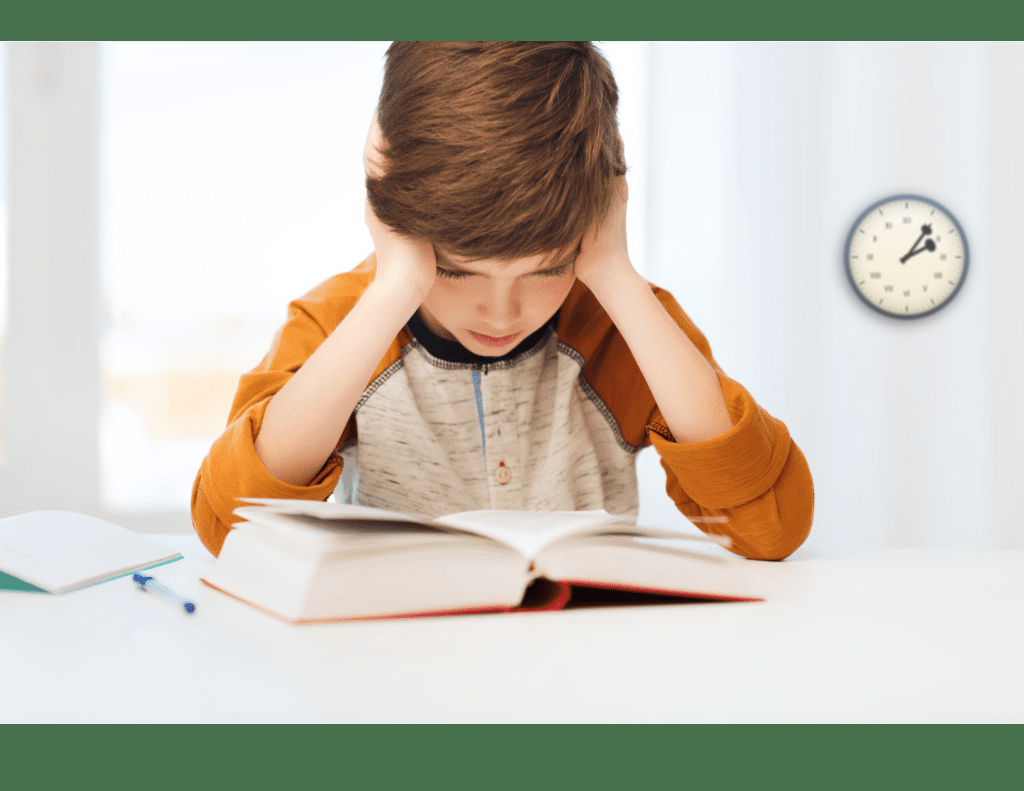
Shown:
2h06
